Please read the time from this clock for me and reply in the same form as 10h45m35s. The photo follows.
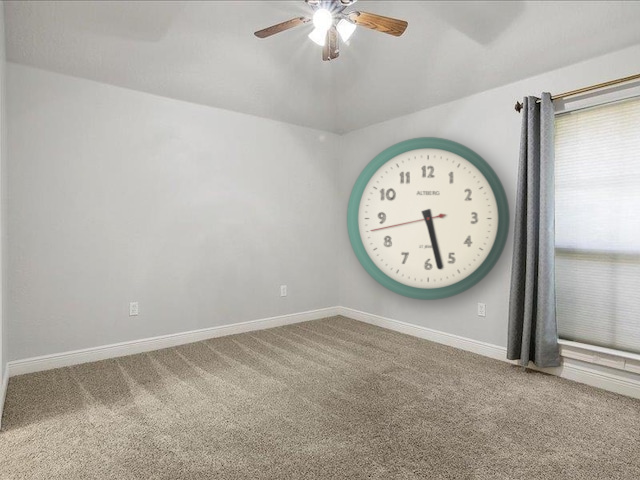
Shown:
5h27m43s
